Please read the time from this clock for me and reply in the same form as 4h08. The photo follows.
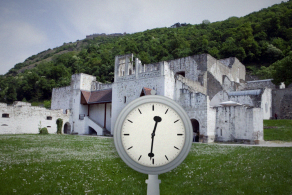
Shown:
12h31
